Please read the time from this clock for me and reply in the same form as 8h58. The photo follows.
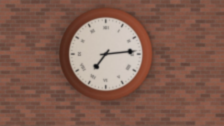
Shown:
7h14
